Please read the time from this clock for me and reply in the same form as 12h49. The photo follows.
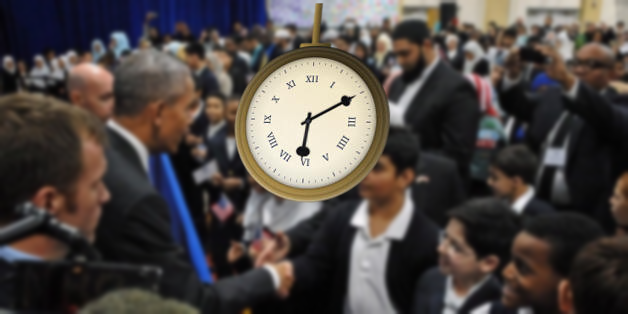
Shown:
6h10
